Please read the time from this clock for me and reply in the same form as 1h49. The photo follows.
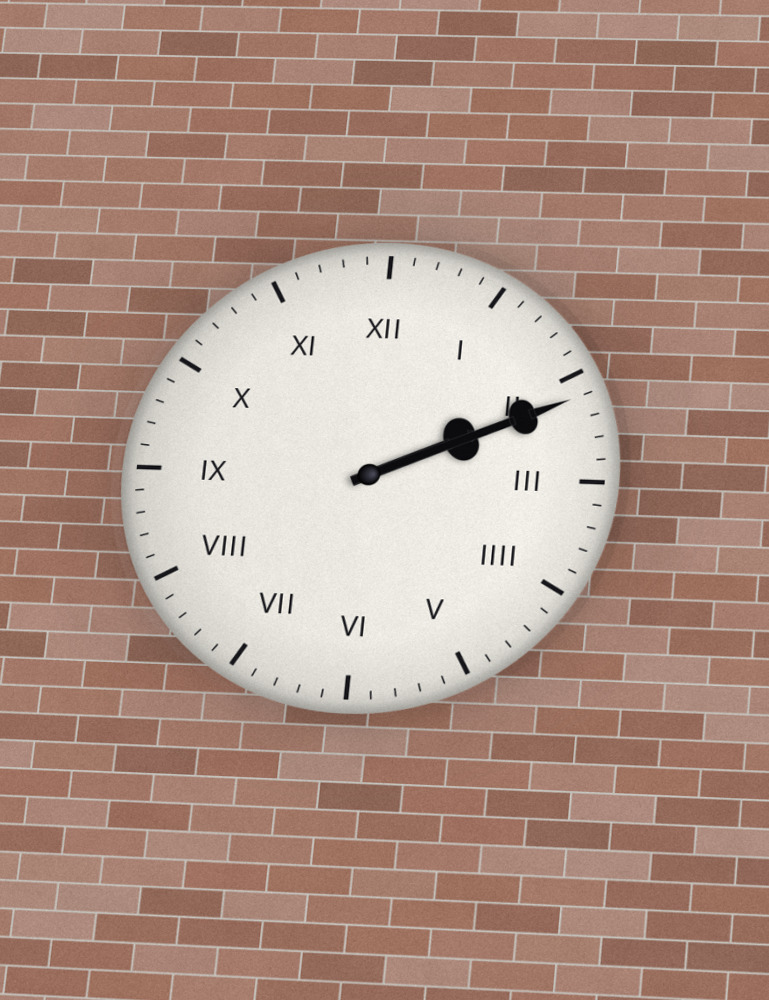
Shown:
2h11
